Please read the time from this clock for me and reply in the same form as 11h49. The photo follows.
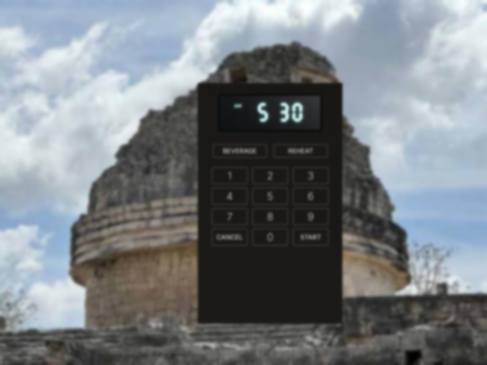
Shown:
5h30
